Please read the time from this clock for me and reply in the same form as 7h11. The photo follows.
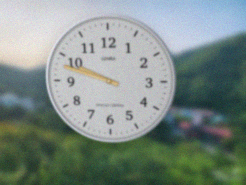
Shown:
9h48
